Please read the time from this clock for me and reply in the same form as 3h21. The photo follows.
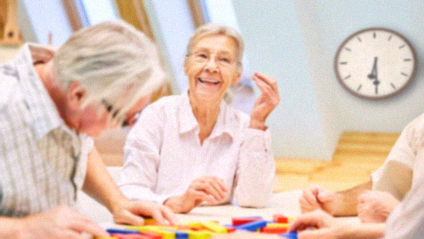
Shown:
6h30
